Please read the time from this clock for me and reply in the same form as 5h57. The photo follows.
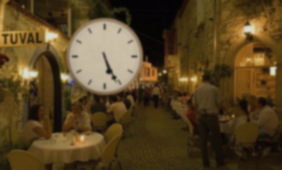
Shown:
5h26
